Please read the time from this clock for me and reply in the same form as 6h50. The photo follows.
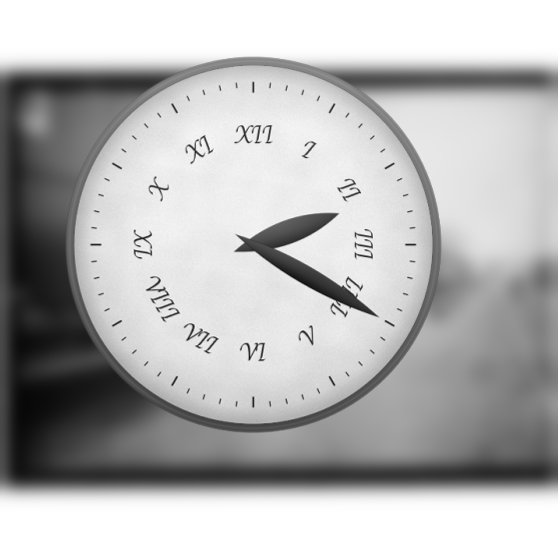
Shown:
2h20
